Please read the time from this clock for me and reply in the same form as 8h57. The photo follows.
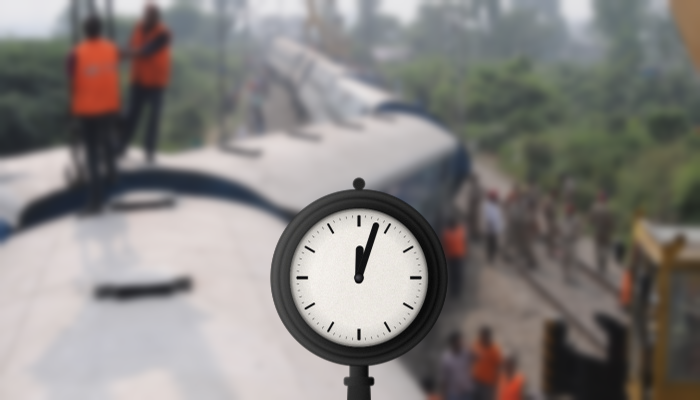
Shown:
12h03
